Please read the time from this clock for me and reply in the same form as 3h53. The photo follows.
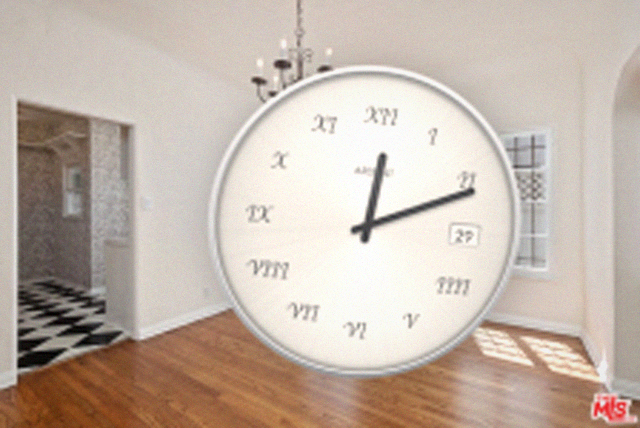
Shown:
12h11
